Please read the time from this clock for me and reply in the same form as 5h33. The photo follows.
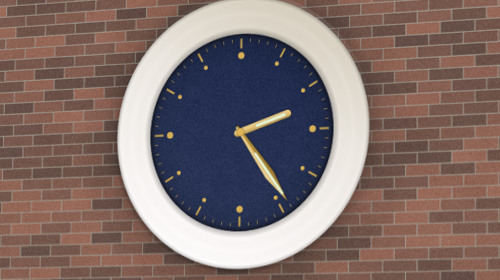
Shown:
2h24
